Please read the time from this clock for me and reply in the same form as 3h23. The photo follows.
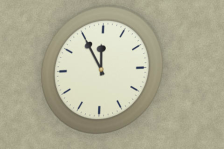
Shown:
11h55
